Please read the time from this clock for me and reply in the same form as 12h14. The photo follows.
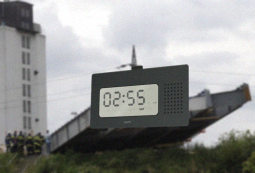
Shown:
2h55
